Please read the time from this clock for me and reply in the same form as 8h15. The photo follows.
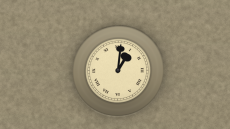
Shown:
1h01
